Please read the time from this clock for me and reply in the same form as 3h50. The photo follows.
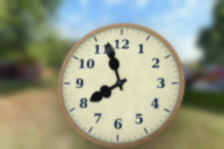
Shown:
7h57
